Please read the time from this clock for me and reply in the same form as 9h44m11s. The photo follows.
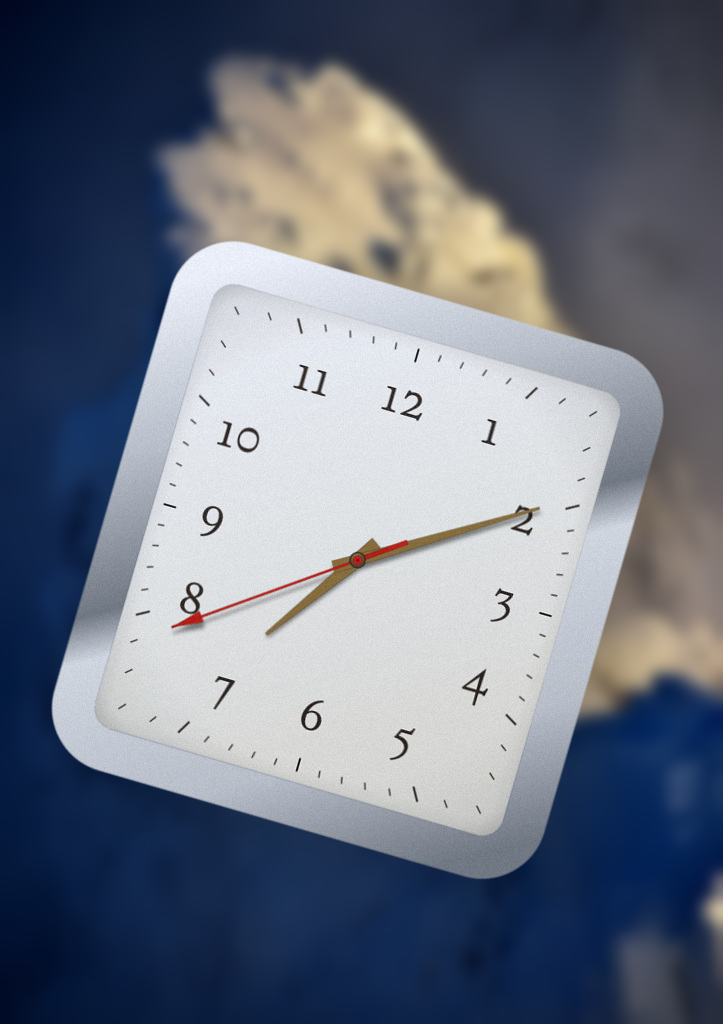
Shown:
7h09m39s
